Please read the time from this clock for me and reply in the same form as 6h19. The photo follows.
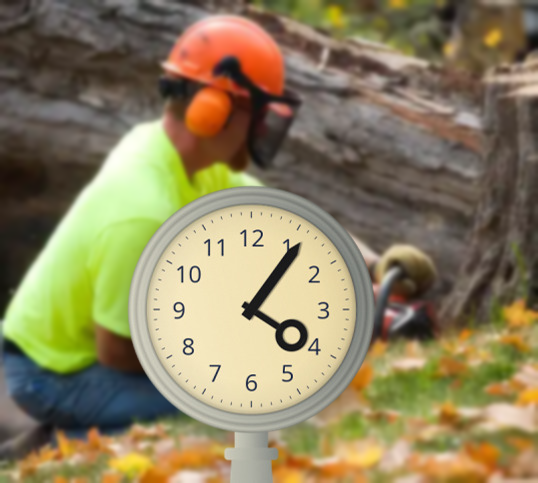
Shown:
4h06
